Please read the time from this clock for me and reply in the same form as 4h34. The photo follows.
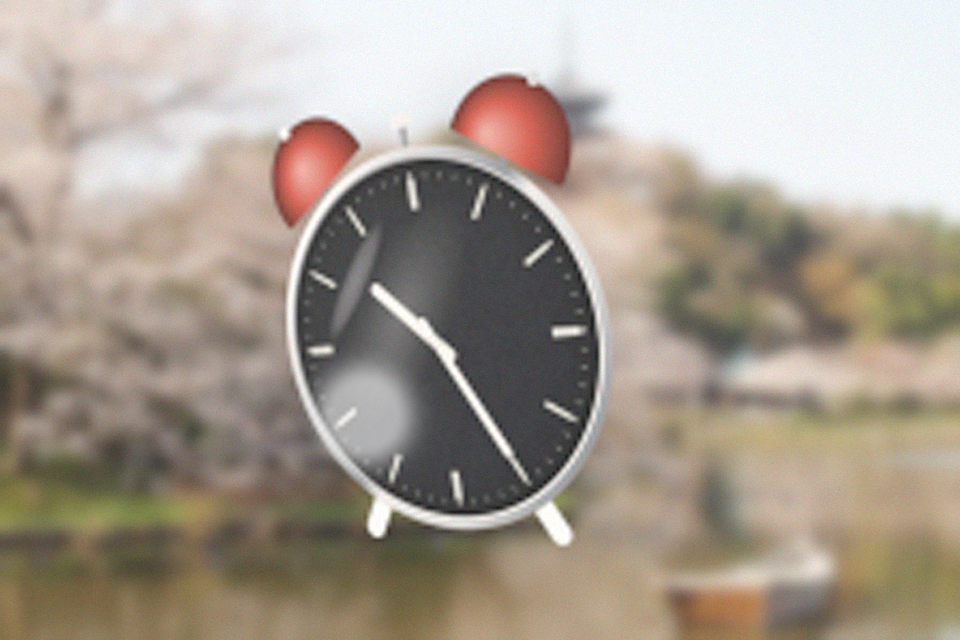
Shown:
10h25
